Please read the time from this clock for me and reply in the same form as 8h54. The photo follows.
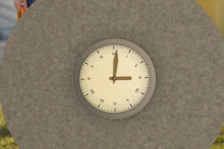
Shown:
3h01
